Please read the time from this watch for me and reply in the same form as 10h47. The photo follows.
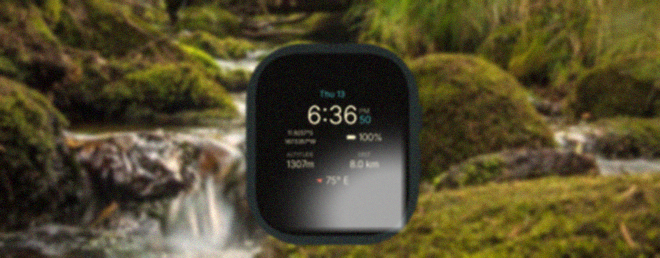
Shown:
6h36
